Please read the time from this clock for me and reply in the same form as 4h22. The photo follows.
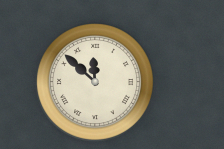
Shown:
11h52
